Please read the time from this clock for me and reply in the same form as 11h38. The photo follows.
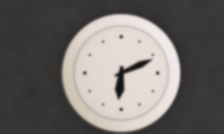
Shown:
6h11
